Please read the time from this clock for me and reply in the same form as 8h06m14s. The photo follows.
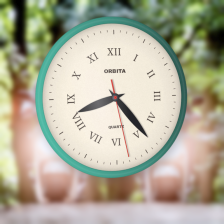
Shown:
8h23m28s
